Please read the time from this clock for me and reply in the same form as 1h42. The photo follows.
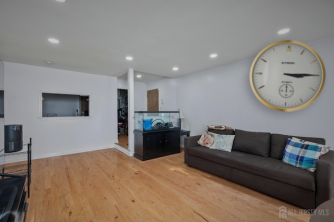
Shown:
3h15
